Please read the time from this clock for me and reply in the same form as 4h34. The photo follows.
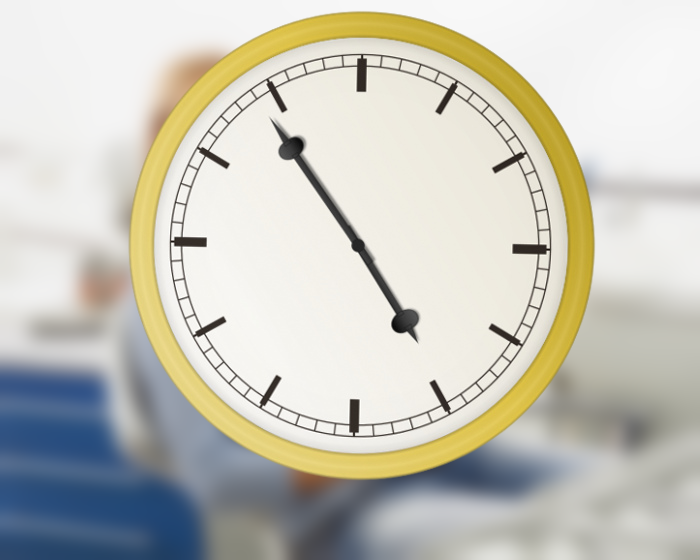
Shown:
4h54
